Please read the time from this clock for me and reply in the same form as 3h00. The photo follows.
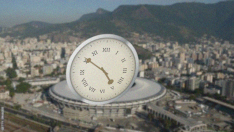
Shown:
4h51
